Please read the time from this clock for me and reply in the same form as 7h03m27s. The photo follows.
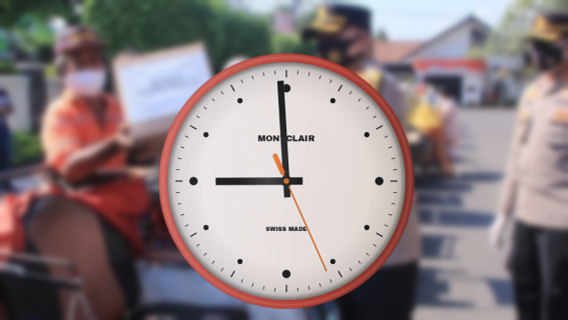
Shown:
8h59m26s
